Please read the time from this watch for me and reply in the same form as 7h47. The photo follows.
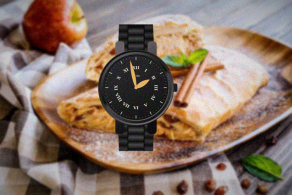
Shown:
1h58
